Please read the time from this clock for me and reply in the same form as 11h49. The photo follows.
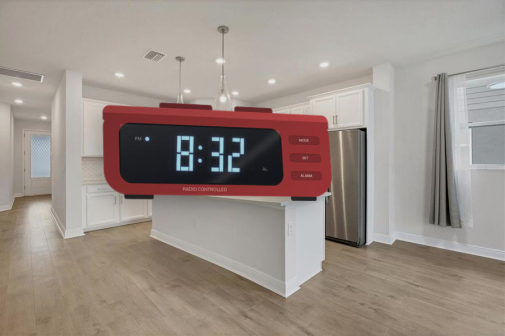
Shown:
8h32
